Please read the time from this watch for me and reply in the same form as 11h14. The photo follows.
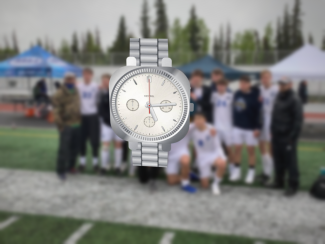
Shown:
5h14
